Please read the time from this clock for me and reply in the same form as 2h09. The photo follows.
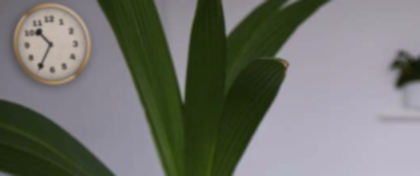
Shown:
10h35
